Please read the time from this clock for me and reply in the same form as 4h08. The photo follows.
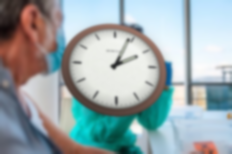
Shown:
2h04
